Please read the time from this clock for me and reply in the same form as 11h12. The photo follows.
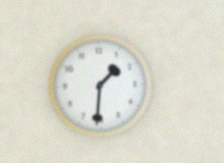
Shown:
1h31
